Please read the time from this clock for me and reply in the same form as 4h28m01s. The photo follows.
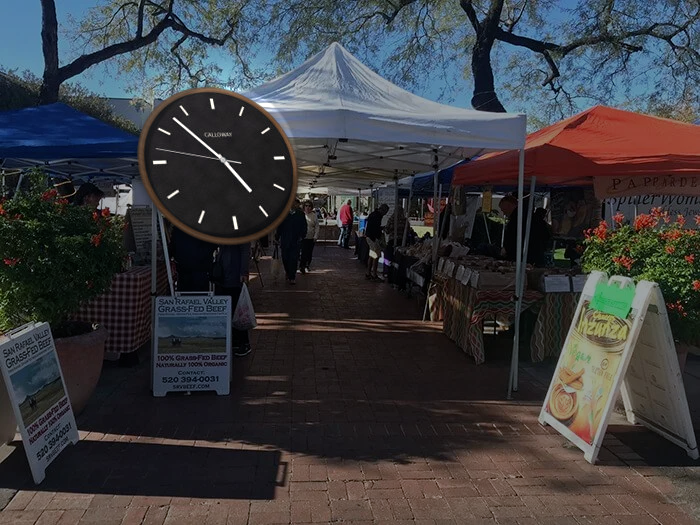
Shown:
4h52m47s
